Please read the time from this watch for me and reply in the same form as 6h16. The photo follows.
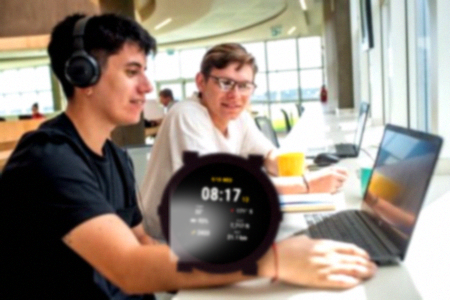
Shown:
8h17
